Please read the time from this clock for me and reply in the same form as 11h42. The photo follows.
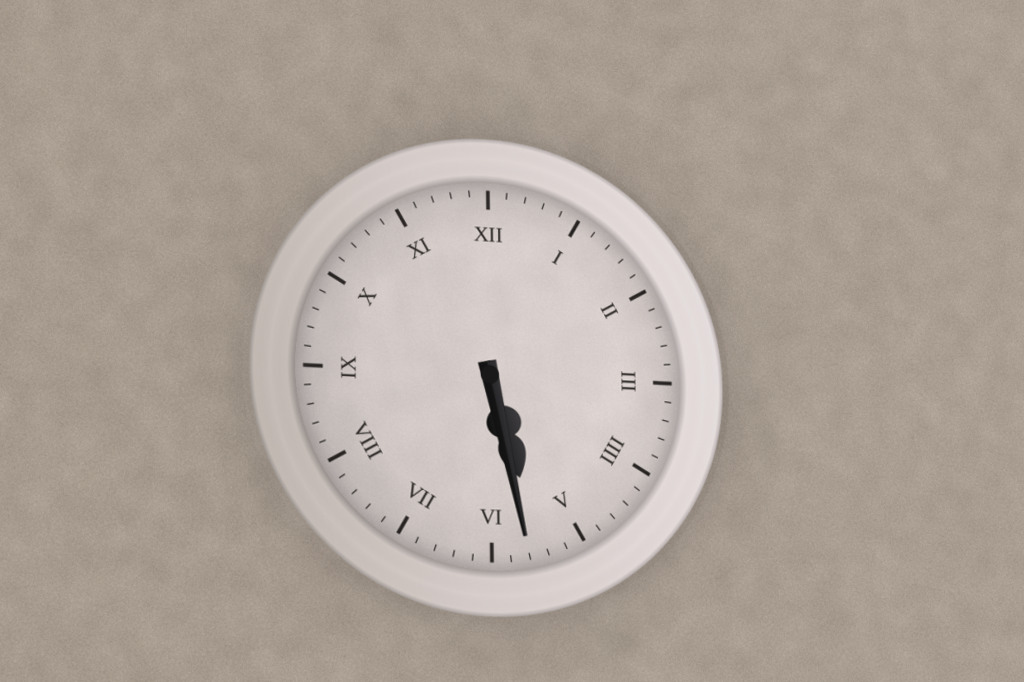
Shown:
5h28
